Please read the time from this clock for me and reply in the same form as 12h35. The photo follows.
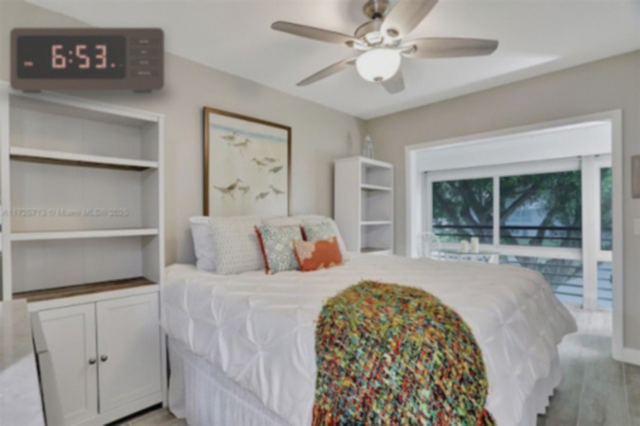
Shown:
6h53
